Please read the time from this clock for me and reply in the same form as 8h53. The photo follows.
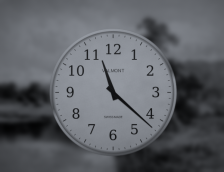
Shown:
11h22
